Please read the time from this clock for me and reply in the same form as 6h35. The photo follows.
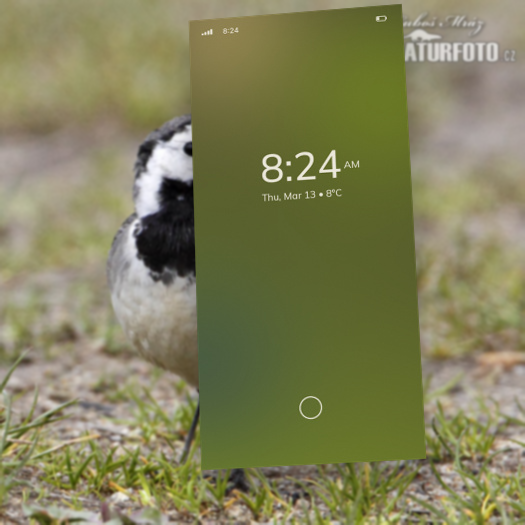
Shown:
8h24
